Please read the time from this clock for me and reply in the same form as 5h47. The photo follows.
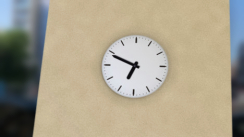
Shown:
6h49
